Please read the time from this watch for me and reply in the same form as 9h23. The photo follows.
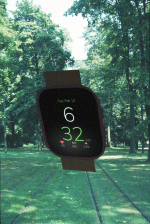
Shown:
6h32
